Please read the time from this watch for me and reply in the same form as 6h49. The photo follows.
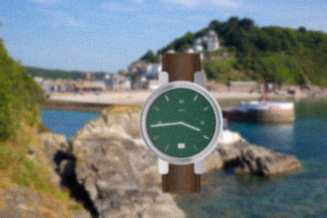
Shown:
3h44
